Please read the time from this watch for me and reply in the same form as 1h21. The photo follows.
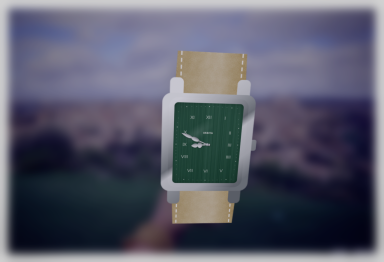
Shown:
8h49
